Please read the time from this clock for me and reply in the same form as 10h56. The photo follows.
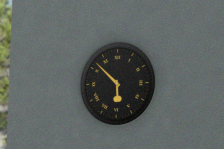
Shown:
5h52
